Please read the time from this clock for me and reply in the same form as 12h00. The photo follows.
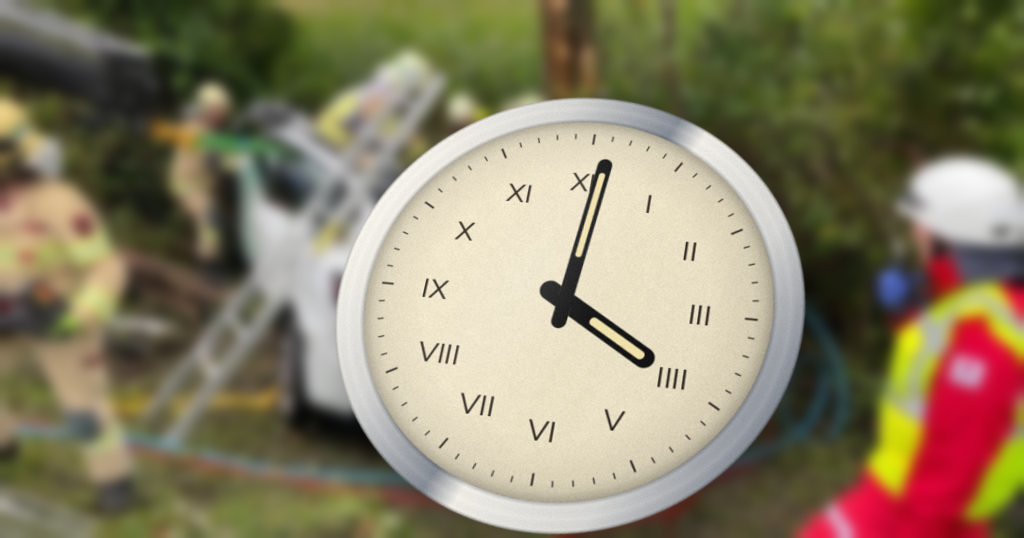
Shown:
4h01
